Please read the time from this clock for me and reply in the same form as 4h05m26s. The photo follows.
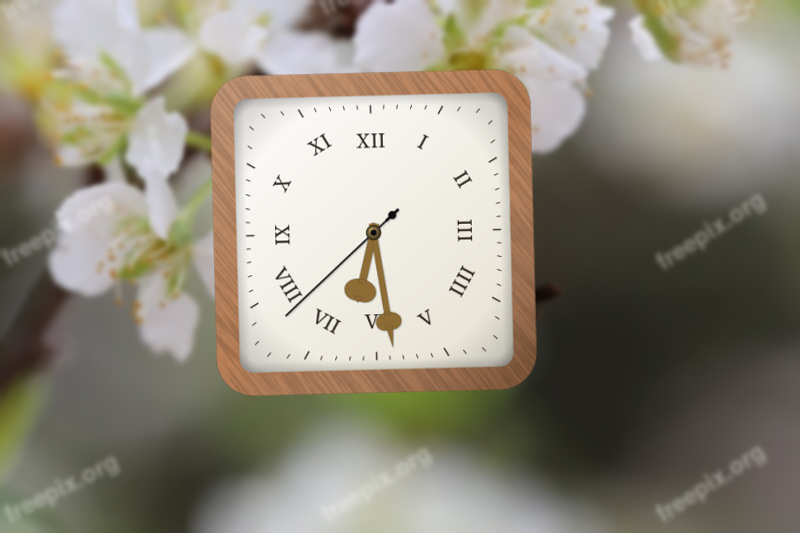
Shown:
6h28m38s
